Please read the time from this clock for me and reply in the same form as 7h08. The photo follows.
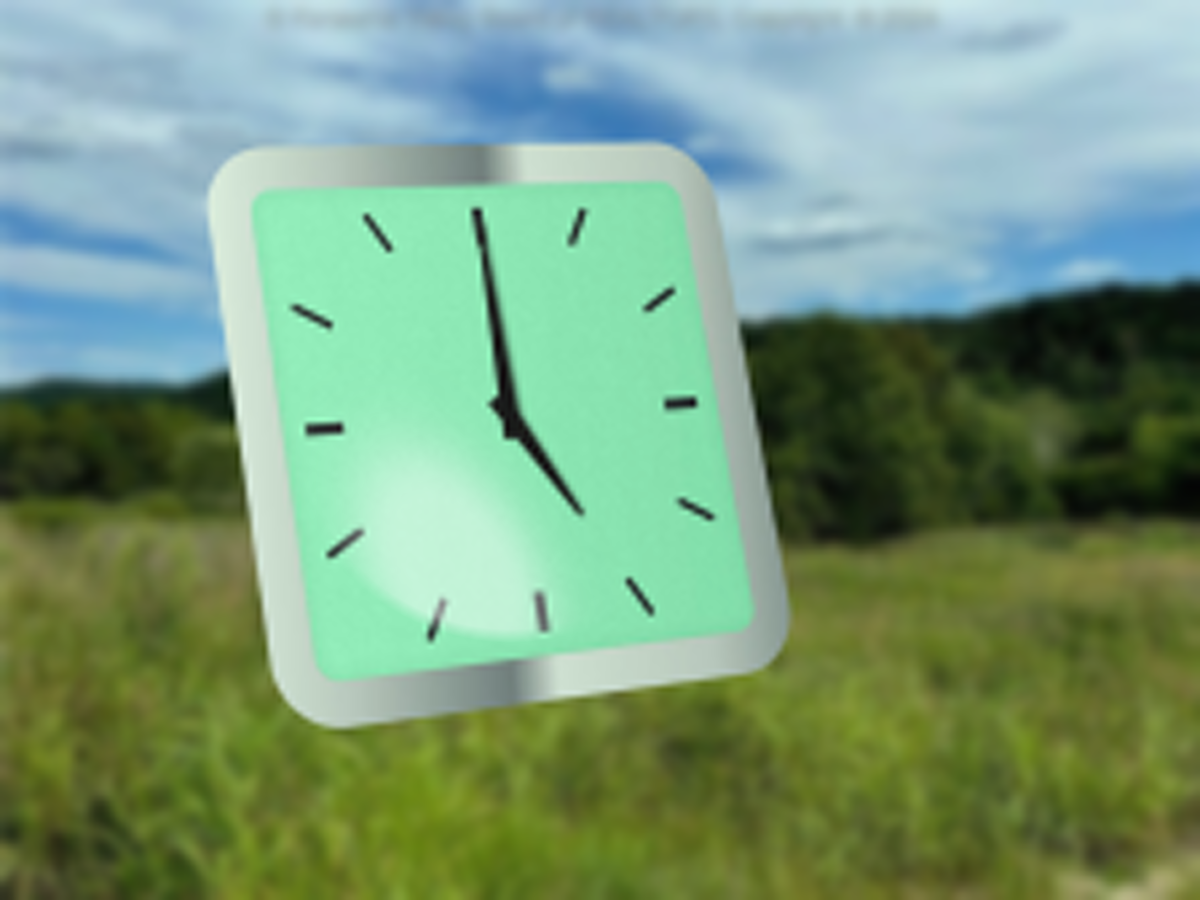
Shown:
5h00
